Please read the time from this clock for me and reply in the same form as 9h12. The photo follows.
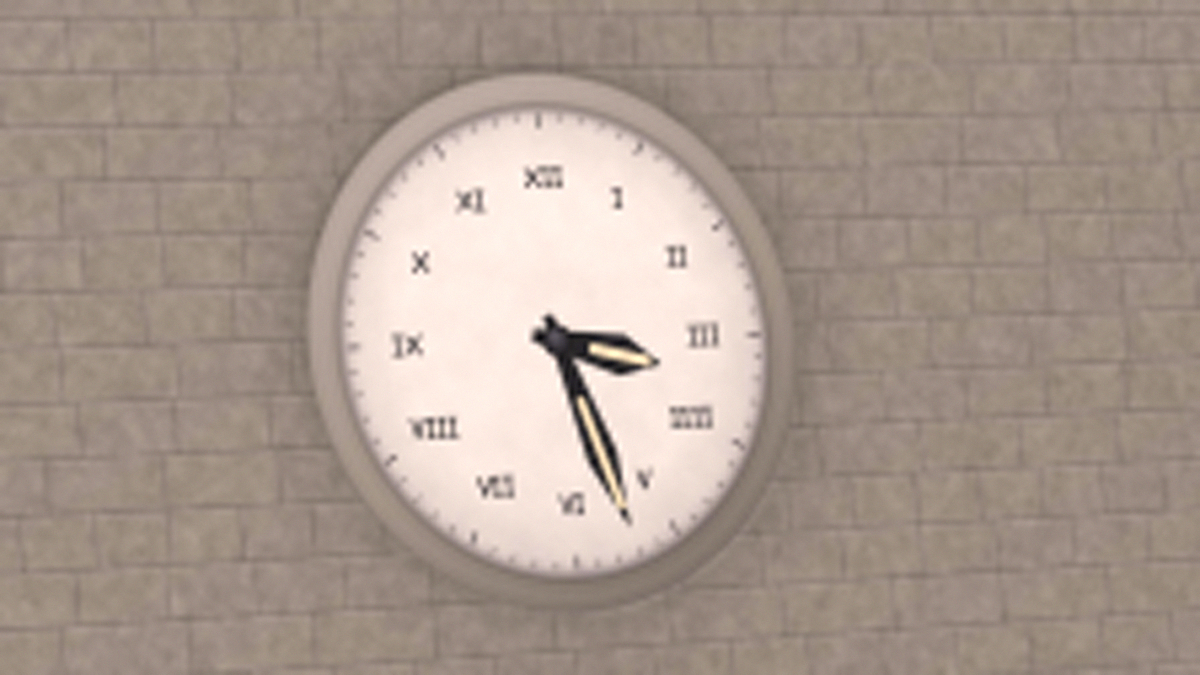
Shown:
3h27
